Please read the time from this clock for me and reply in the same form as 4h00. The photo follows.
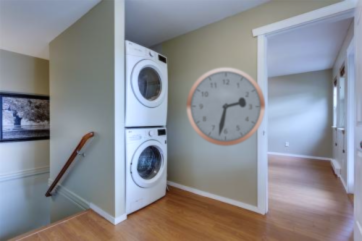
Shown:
2h32
